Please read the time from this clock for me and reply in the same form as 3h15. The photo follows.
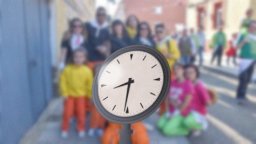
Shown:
8h31
